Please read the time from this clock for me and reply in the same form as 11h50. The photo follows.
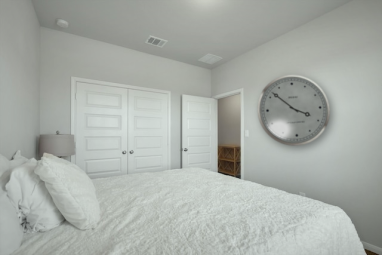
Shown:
3h52
